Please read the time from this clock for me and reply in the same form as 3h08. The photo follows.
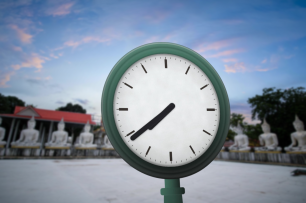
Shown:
7h39
